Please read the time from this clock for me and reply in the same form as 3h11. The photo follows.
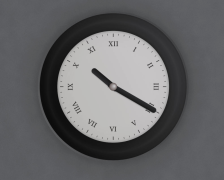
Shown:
10h20
